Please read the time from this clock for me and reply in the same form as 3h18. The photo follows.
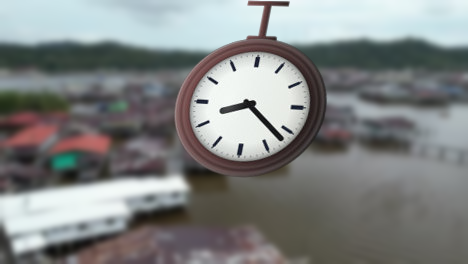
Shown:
8h22
